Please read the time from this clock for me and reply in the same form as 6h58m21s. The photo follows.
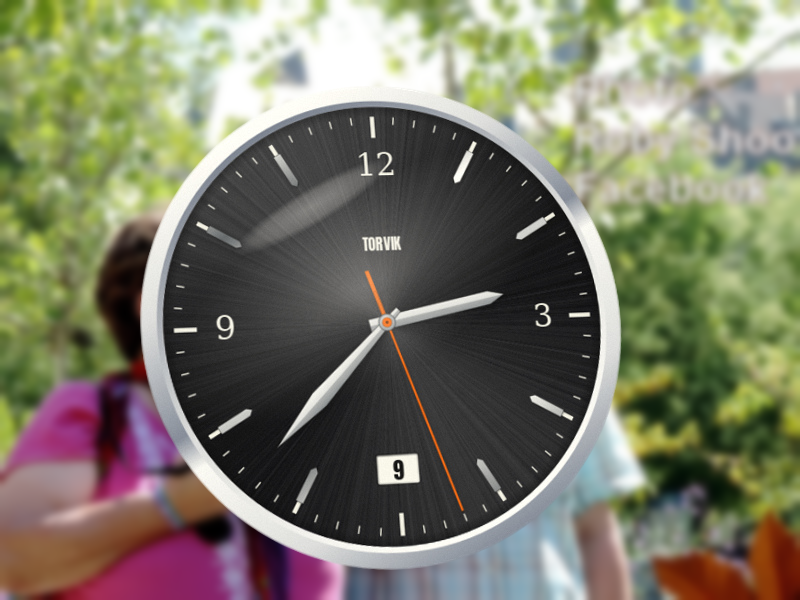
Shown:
2h37m27s
